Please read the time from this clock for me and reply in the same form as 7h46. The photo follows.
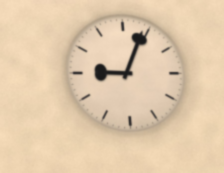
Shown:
9h04
